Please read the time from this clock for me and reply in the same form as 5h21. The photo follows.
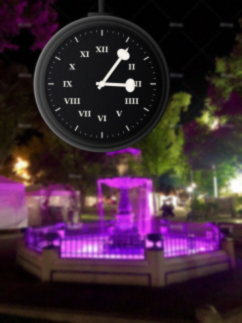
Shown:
3h06
